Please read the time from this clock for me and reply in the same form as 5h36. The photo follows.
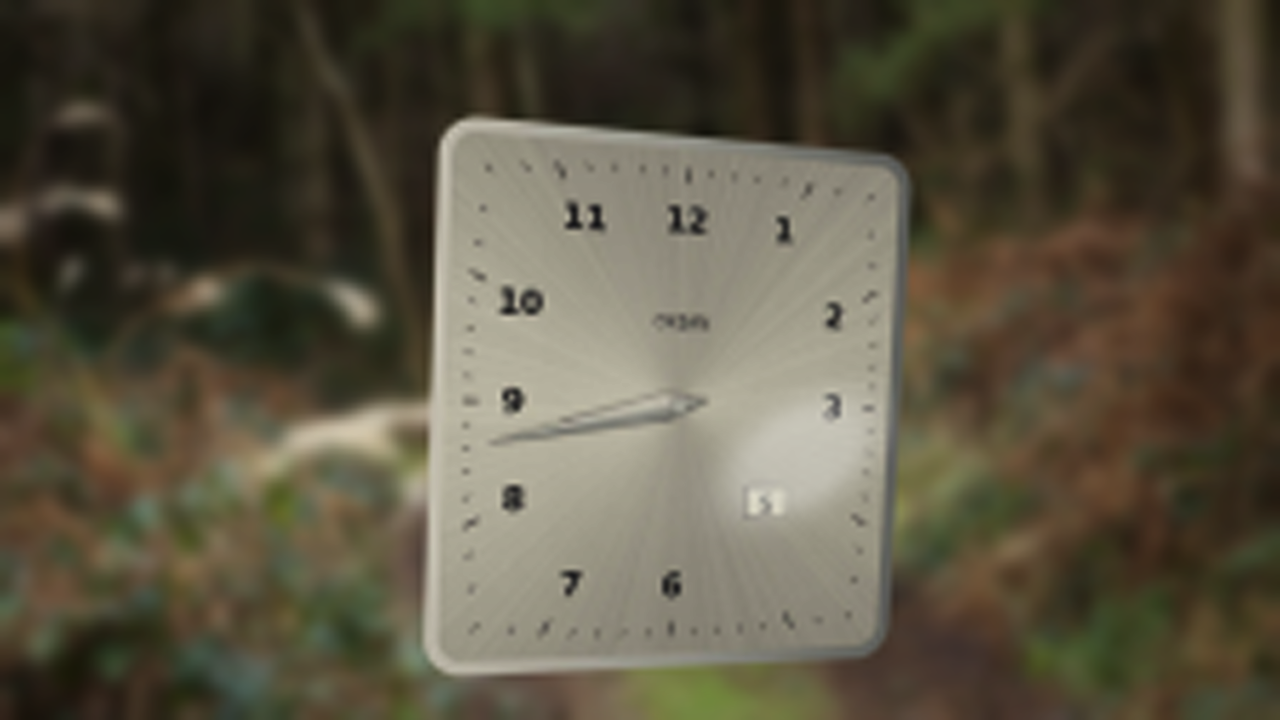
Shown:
8h43
